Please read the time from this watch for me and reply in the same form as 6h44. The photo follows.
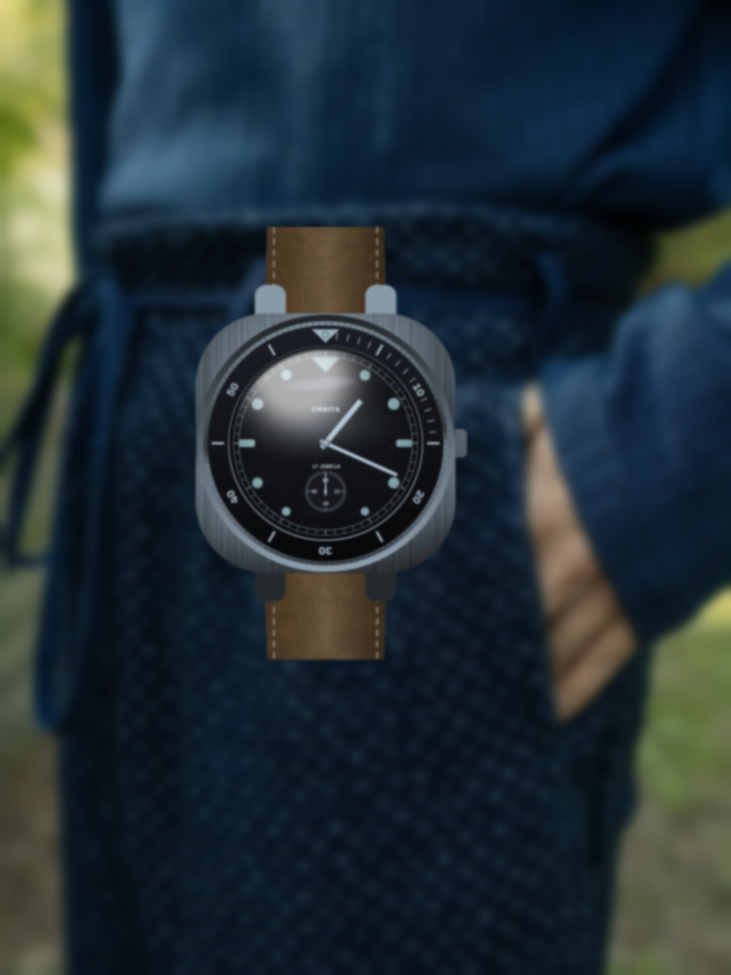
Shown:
1h19
